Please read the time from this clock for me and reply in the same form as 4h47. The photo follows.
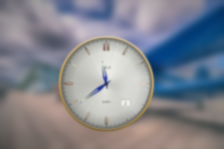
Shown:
11h39
